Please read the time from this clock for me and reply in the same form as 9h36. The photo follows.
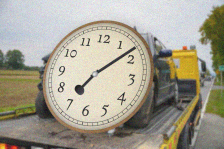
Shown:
7h08
